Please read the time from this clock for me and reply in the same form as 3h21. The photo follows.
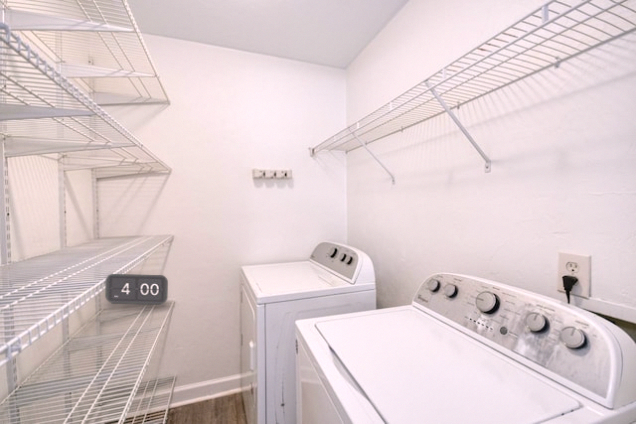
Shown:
4h00
